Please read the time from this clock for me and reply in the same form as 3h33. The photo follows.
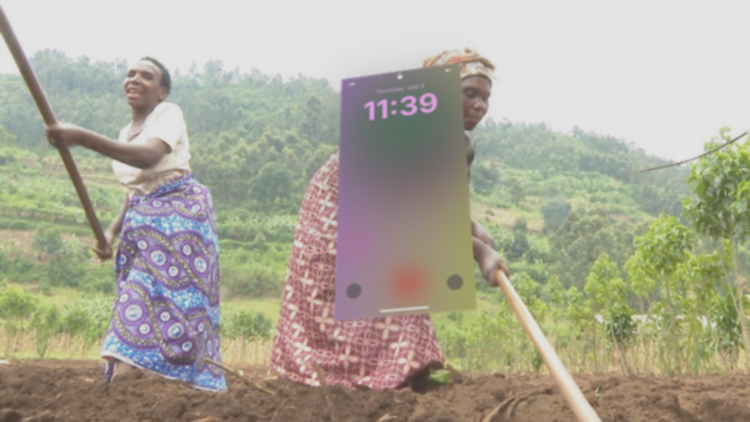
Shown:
11h39
